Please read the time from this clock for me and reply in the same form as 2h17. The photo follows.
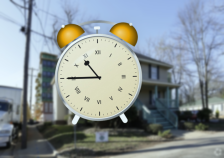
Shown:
10h45
